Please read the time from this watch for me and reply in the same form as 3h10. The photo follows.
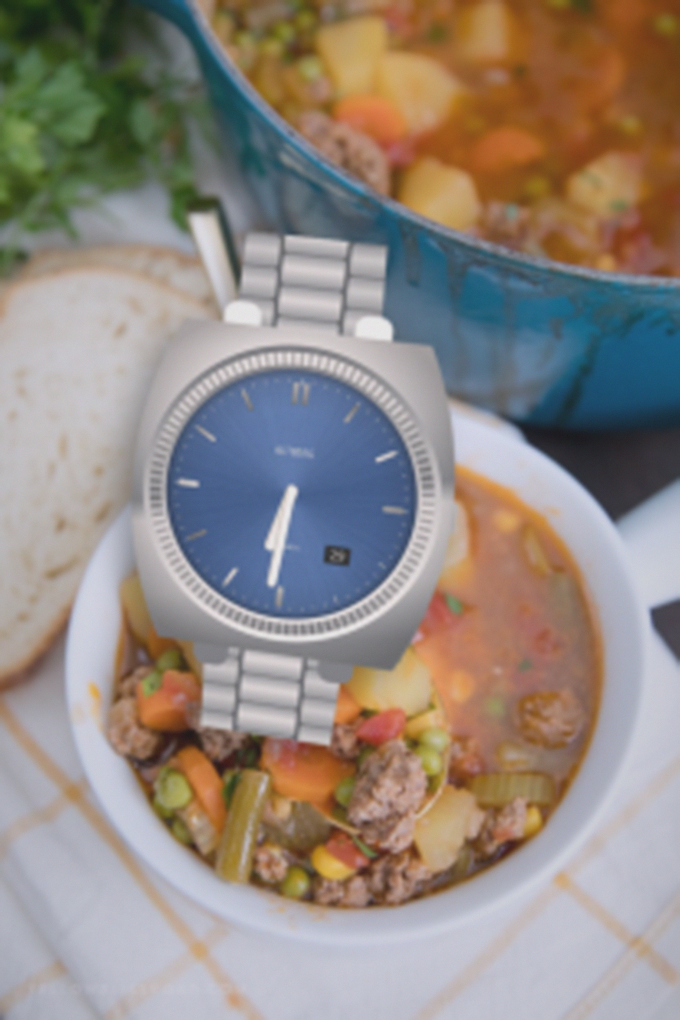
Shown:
6h31
